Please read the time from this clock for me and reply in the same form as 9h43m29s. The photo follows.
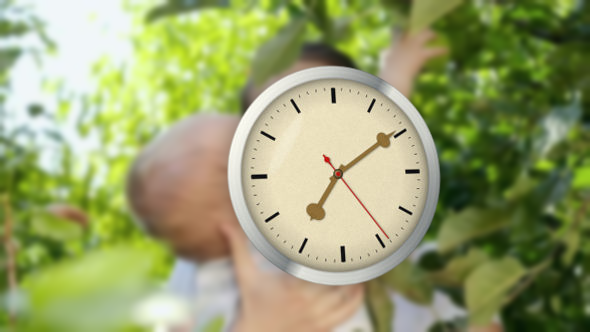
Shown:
7h09m24s
